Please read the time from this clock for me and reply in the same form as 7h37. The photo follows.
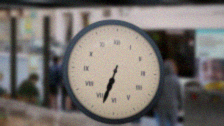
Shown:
6h33
